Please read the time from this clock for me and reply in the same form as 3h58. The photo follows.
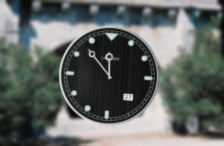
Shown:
11h53
